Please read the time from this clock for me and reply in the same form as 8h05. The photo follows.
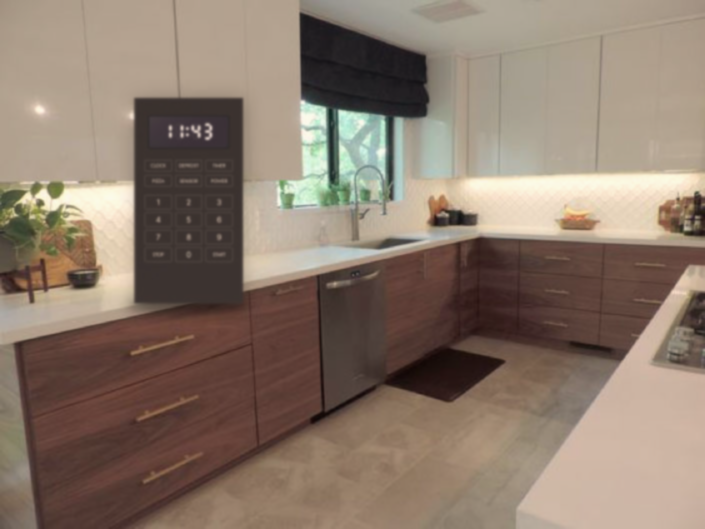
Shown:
11h43
